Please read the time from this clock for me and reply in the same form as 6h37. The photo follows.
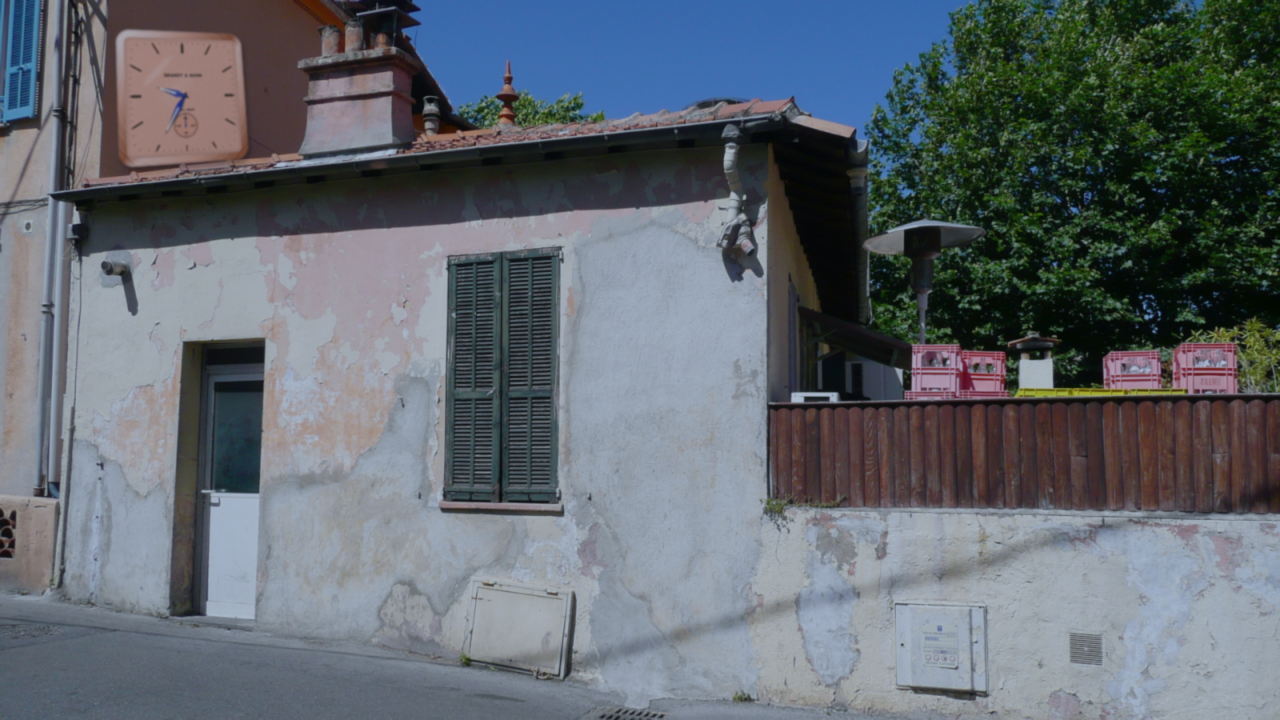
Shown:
9h35
